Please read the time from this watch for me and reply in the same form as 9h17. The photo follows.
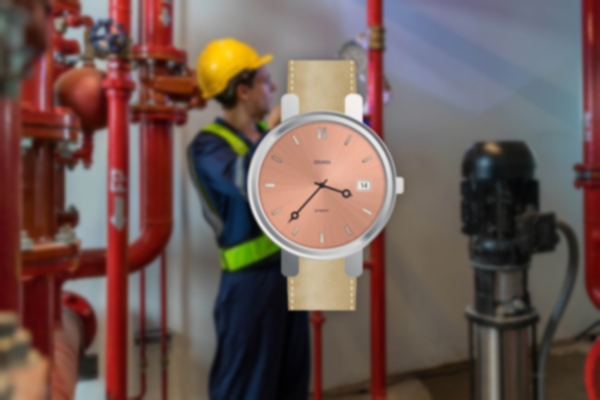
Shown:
3h37
